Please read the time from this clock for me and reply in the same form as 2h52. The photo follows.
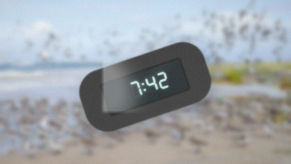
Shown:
7h42
